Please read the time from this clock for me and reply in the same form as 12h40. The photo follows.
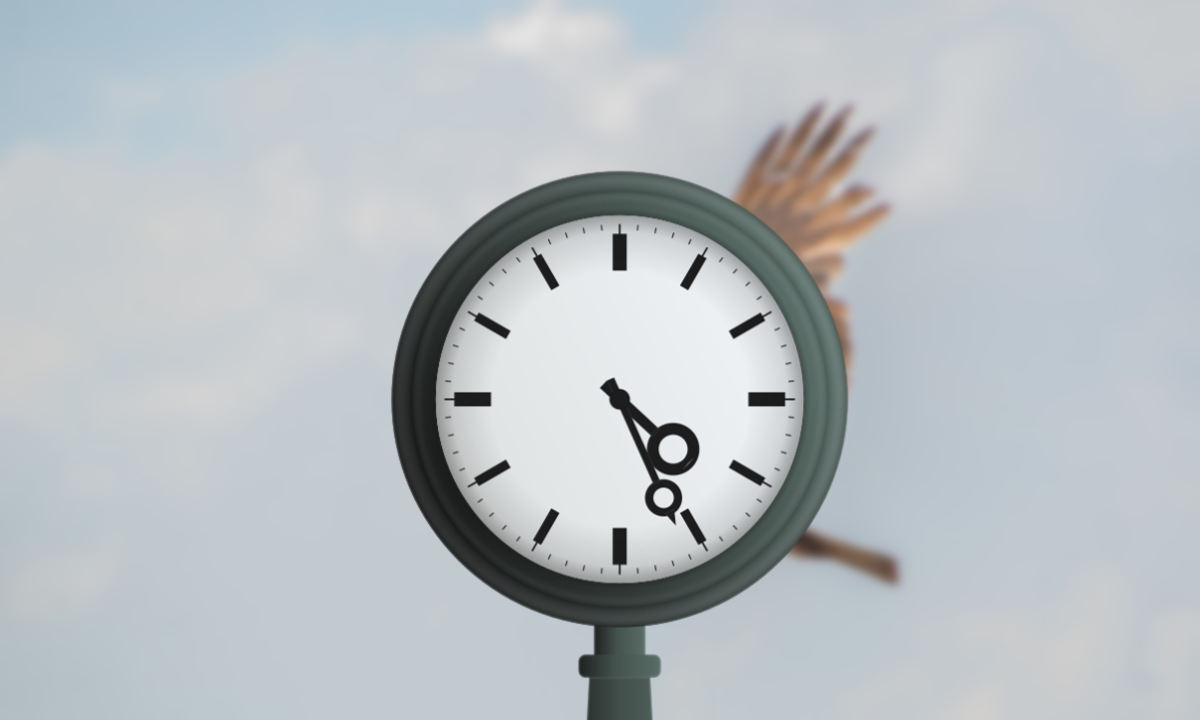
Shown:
4h26
